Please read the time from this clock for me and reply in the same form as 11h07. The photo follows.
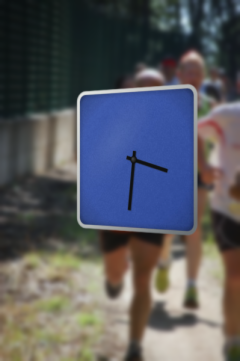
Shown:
3h31
